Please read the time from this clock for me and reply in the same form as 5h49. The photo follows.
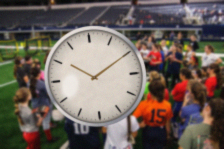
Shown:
10h10
